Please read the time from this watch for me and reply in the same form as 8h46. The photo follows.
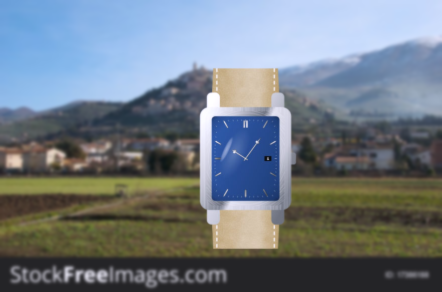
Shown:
10h06
